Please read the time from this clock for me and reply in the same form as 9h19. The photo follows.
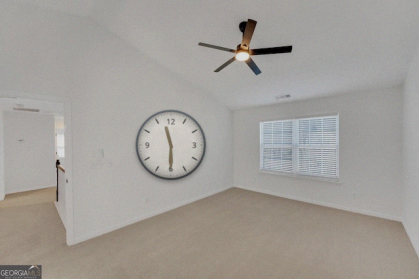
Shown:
11h30
